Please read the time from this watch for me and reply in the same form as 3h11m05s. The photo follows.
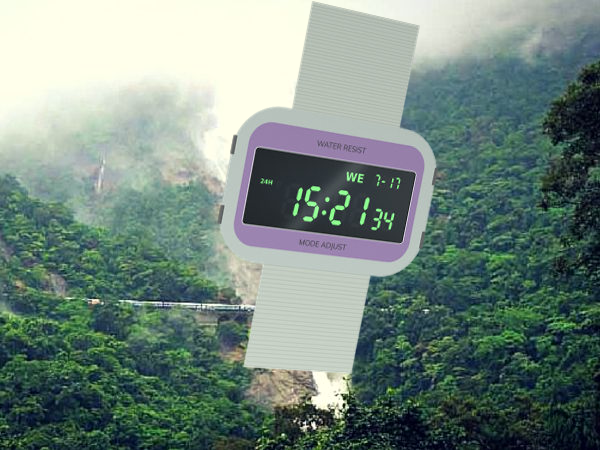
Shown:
15h21m34s
